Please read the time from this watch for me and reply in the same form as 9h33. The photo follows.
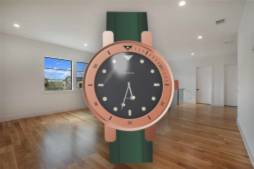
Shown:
5h33
